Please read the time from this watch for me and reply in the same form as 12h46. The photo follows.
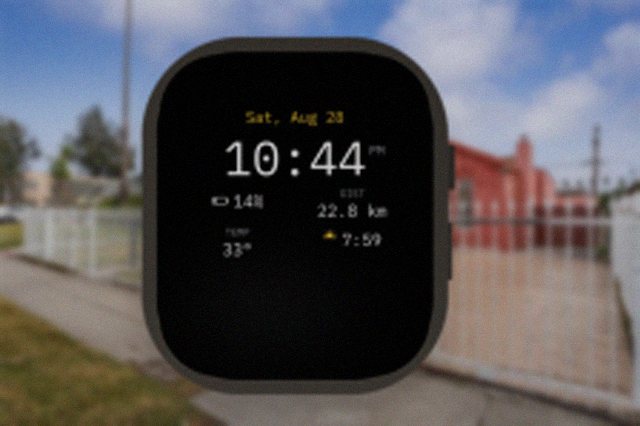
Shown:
10h44
